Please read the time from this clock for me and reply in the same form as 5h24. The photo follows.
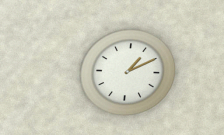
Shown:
1h10
